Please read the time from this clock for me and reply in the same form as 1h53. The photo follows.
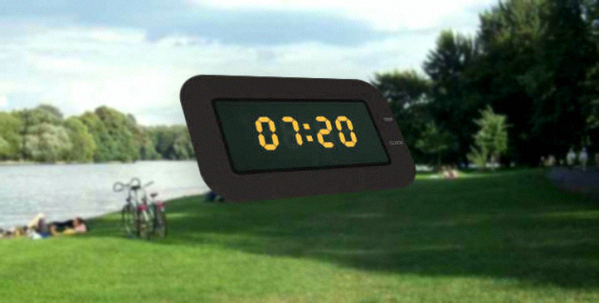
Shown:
7h20
